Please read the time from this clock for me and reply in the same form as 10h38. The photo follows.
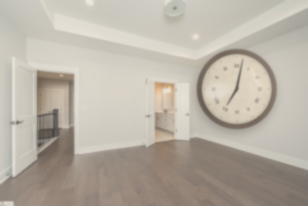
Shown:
7h02
